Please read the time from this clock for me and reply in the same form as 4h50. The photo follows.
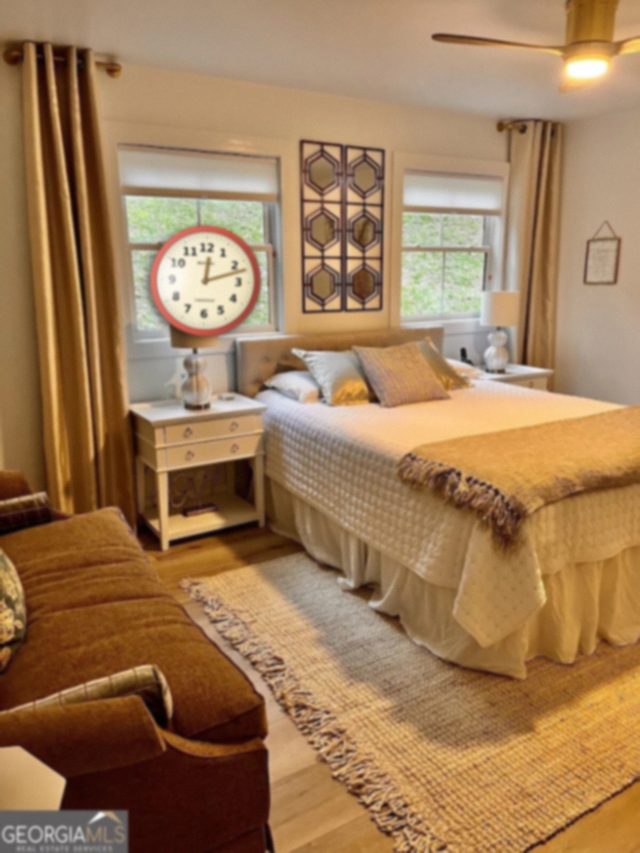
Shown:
12h12
